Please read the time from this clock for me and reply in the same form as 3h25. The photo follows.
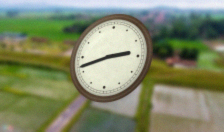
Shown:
2h42
